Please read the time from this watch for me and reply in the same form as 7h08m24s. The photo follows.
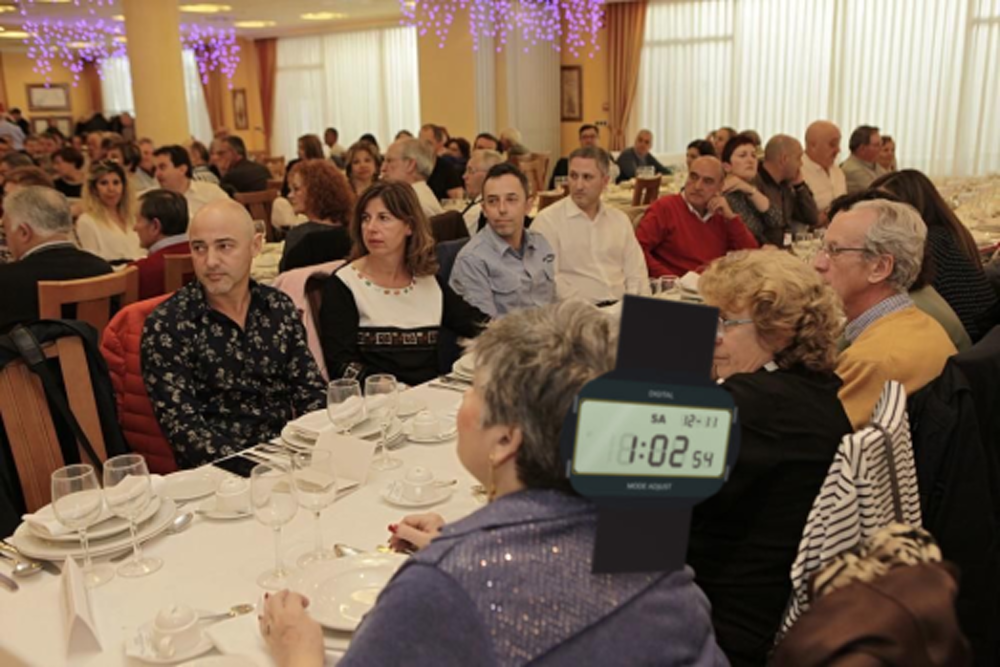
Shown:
1h02m54s
